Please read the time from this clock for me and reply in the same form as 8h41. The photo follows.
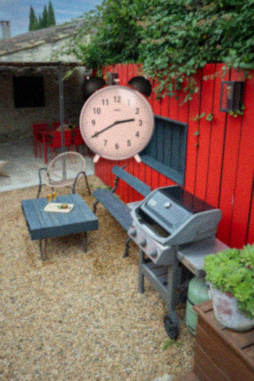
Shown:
2h40
